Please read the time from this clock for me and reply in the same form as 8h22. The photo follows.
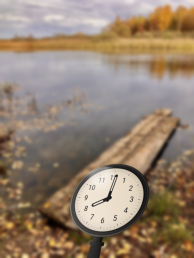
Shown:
8h01
